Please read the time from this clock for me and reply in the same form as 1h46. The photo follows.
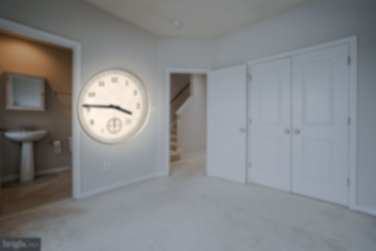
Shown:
3h46
